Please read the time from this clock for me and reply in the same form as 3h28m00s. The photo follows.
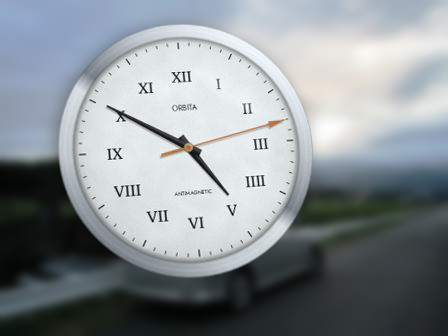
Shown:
4h50m13s
